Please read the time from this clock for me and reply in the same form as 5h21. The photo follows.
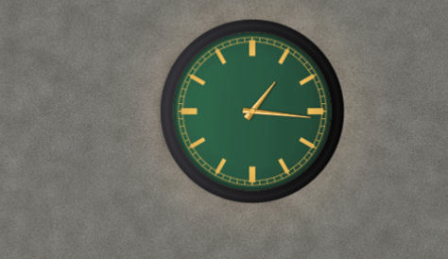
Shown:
1h16
